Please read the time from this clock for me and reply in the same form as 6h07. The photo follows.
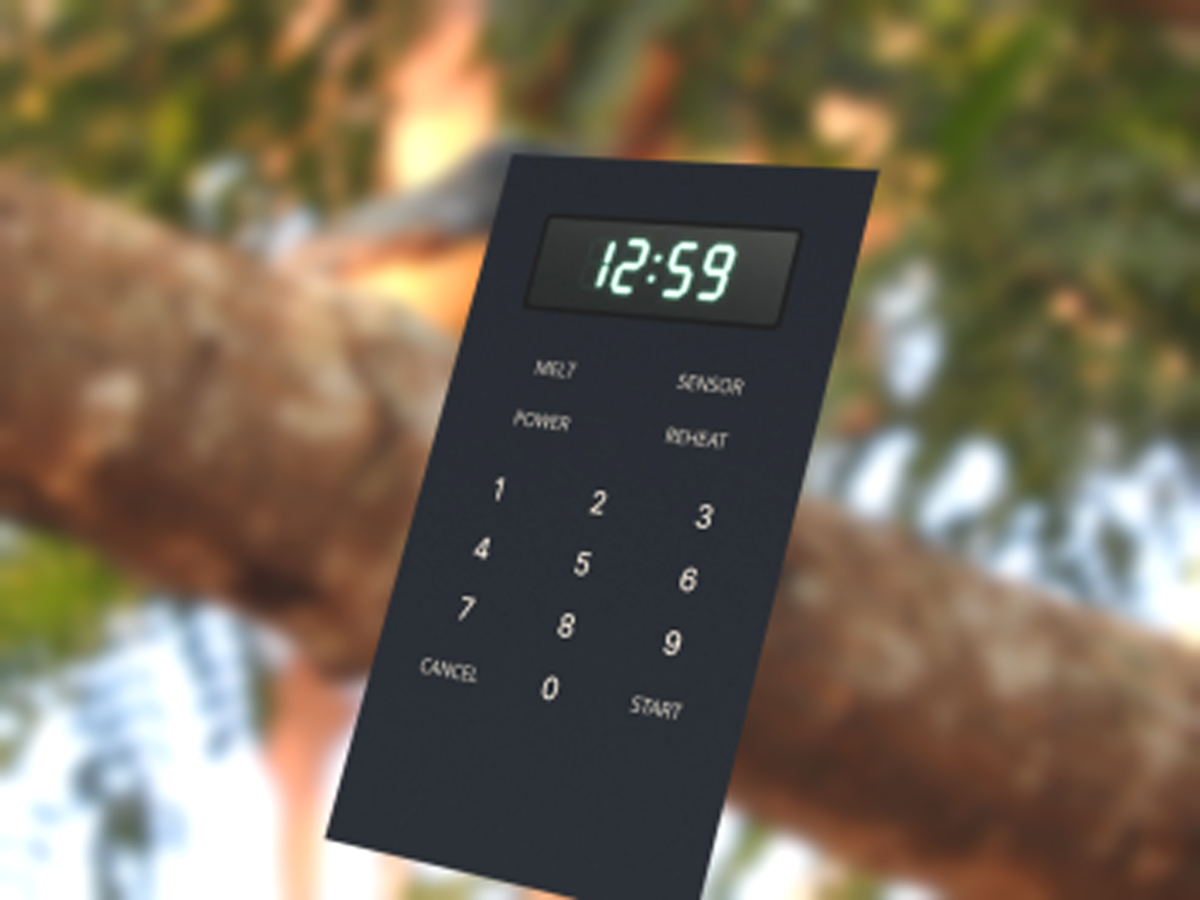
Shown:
12h59
